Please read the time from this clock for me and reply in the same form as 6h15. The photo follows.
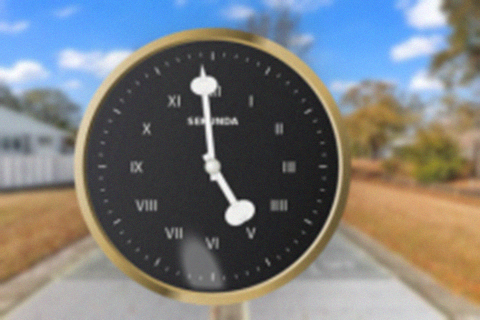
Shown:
4h59
